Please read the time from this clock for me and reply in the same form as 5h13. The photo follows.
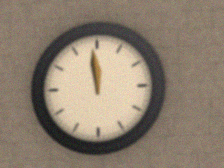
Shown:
11h59
